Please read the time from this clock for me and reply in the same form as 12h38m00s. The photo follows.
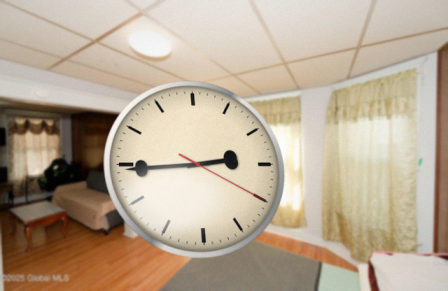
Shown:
2h44m20s
